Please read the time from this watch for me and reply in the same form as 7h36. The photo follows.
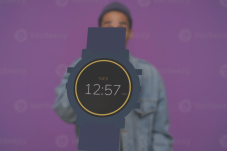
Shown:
12h57
